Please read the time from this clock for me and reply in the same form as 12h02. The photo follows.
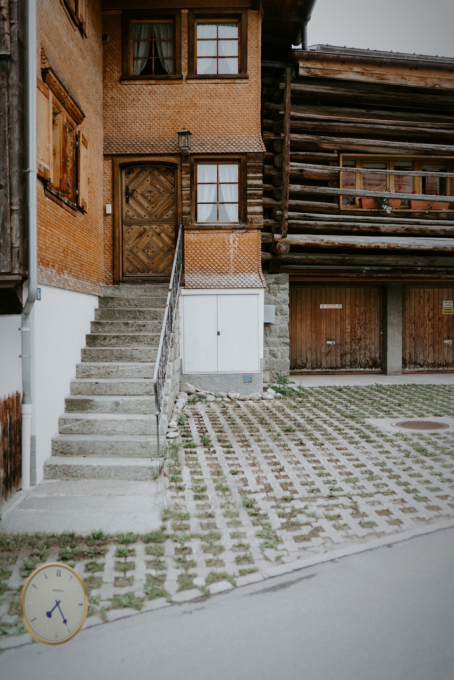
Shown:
7h25
